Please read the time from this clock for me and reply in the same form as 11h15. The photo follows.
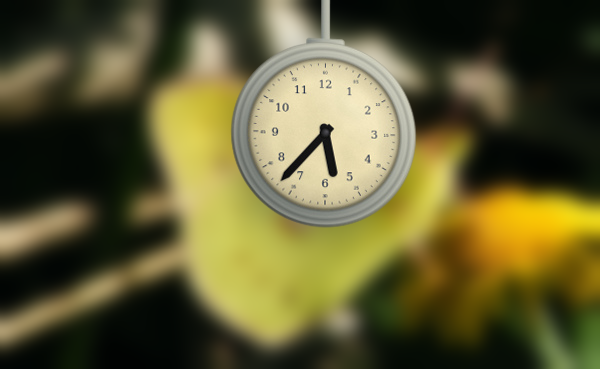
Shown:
5h37
